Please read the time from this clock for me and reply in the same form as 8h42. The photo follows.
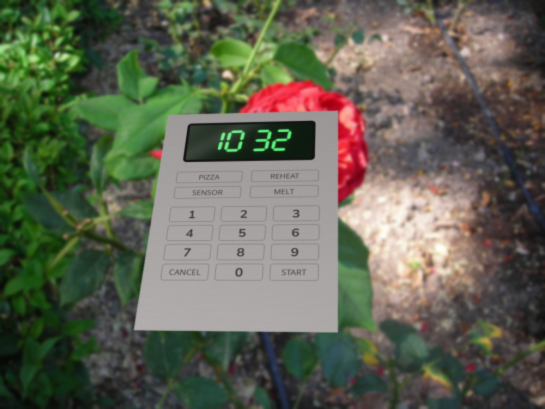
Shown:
10h32
